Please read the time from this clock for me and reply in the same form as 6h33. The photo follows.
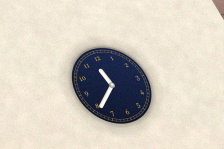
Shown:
11h39
